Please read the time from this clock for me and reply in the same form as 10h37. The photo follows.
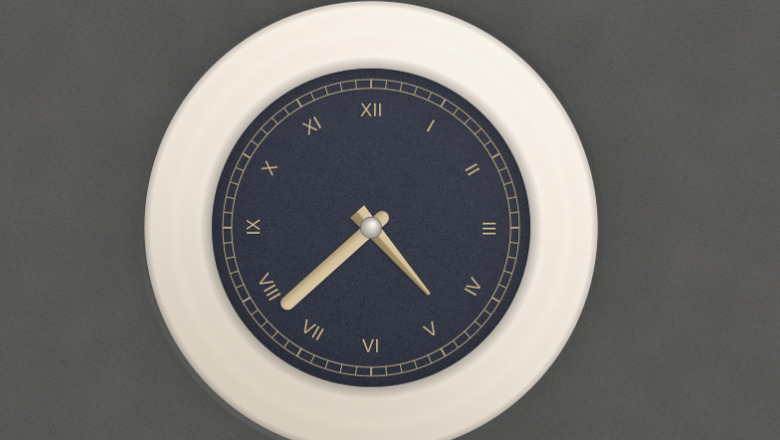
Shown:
4h38
